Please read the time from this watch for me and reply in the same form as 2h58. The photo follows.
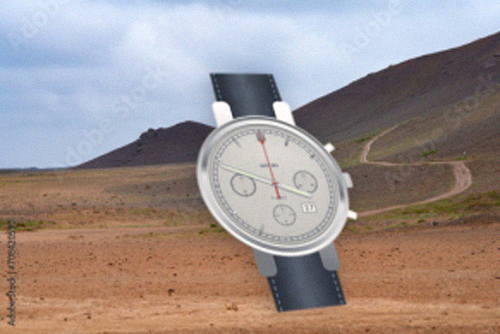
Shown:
3h49
